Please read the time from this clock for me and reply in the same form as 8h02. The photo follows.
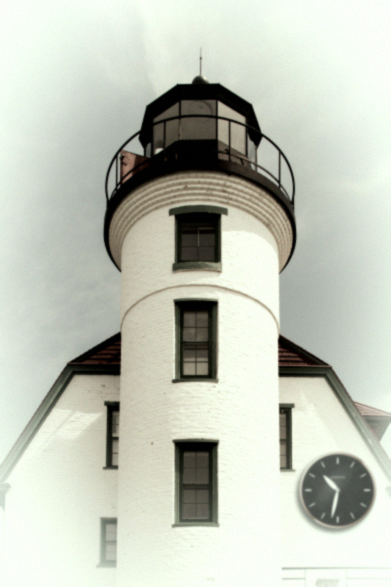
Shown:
10h32
